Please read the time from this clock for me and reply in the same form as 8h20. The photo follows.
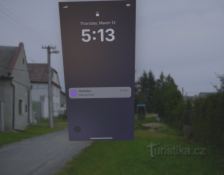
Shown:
5h13
